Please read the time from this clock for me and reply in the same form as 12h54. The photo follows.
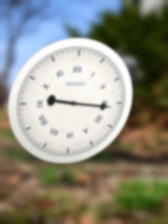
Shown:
9h16
